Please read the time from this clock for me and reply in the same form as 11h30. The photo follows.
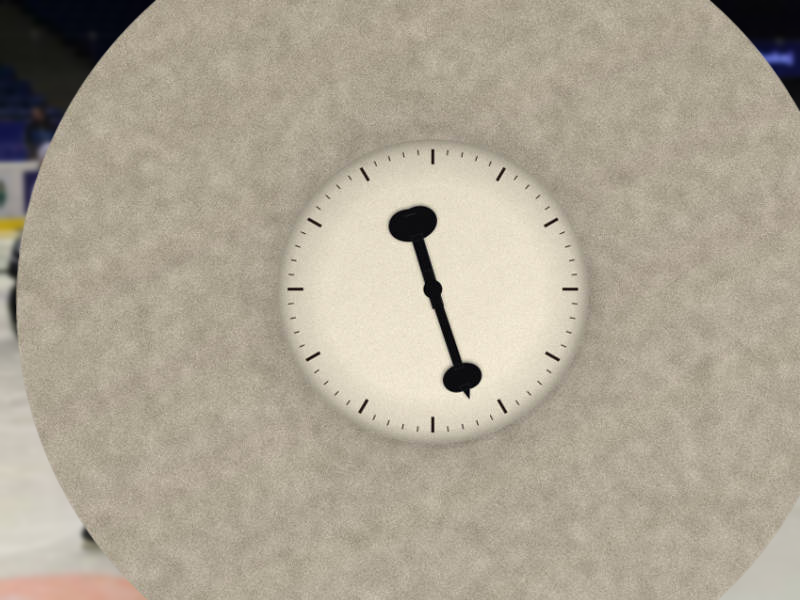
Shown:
11h27
